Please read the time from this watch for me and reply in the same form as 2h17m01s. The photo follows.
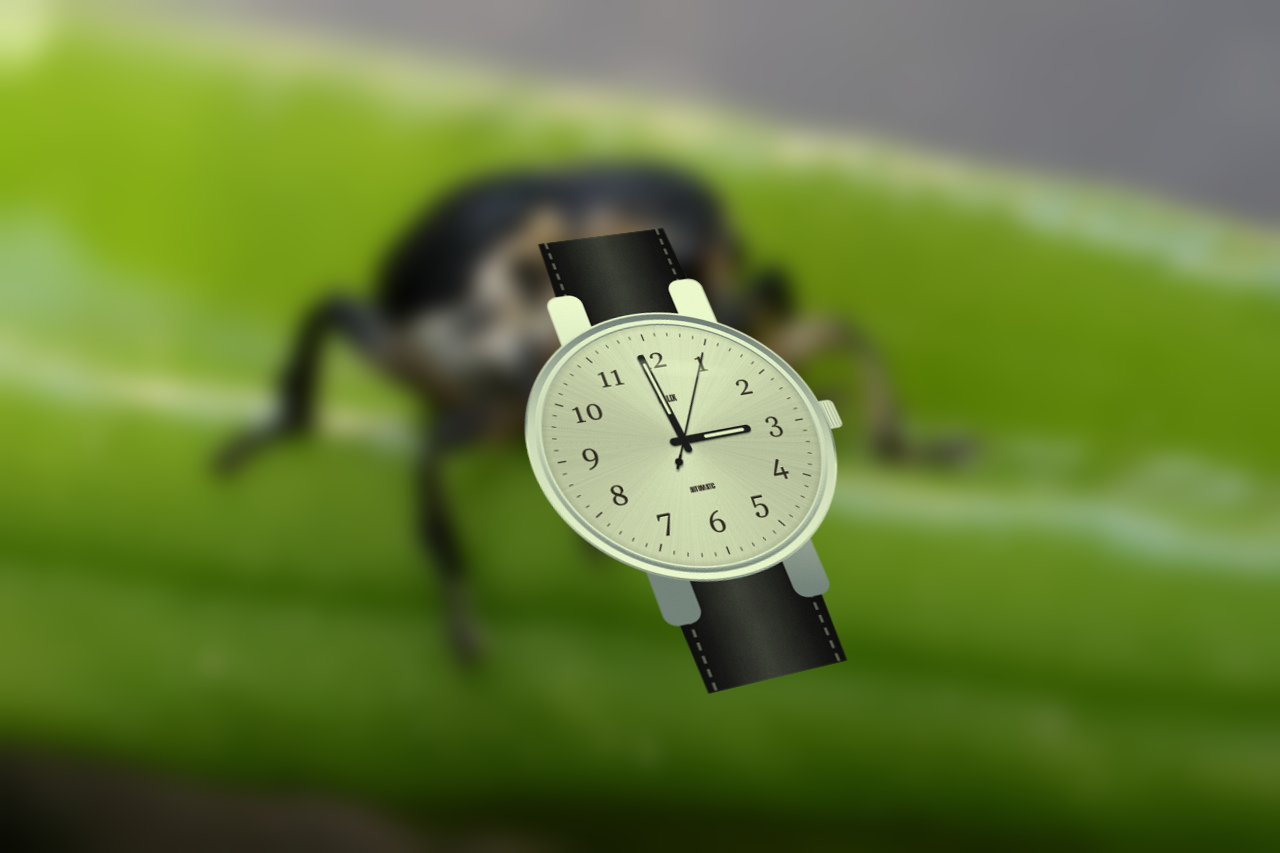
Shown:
2h59m05s
